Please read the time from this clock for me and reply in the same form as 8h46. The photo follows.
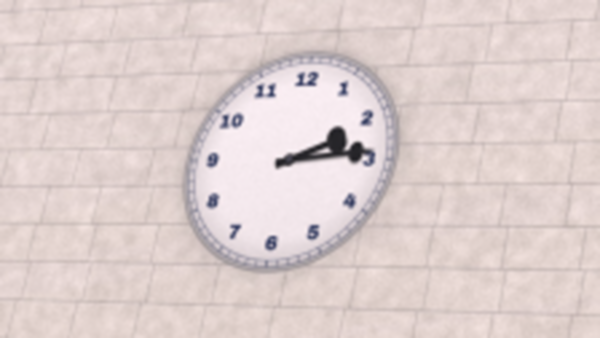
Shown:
2h14
